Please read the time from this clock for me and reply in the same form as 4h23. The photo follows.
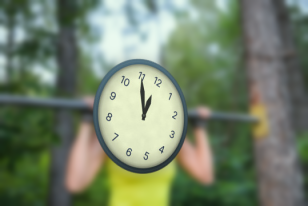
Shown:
11h55
